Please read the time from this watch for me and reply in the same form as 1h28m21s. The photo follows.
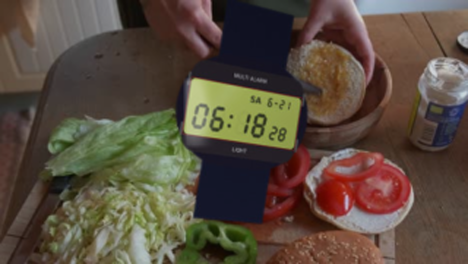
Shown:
6h18m28s
